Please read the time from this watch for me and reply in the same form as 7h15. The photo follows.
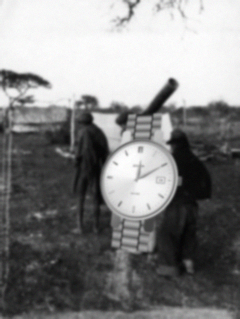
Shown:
12h10
